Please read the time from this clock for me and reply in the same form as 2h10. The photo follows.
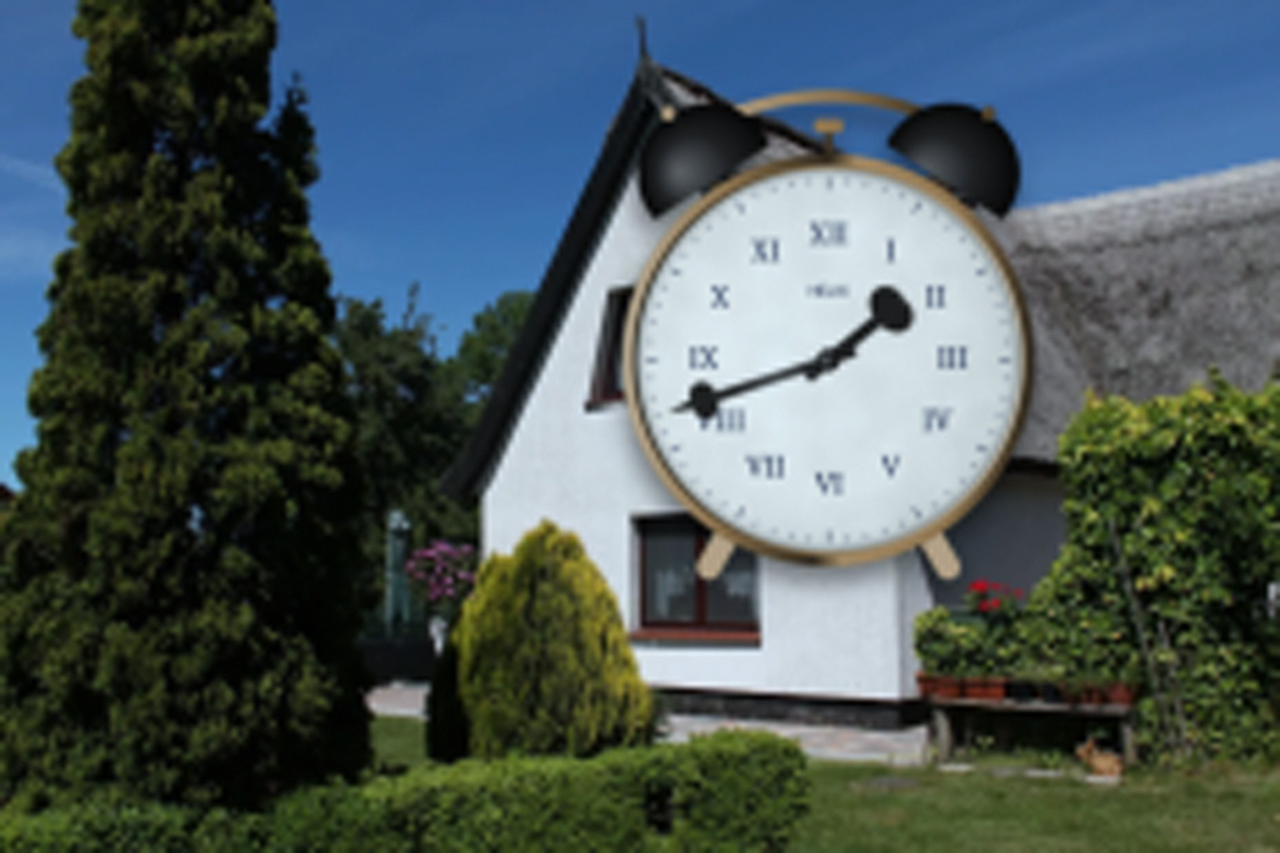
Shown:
1h42
